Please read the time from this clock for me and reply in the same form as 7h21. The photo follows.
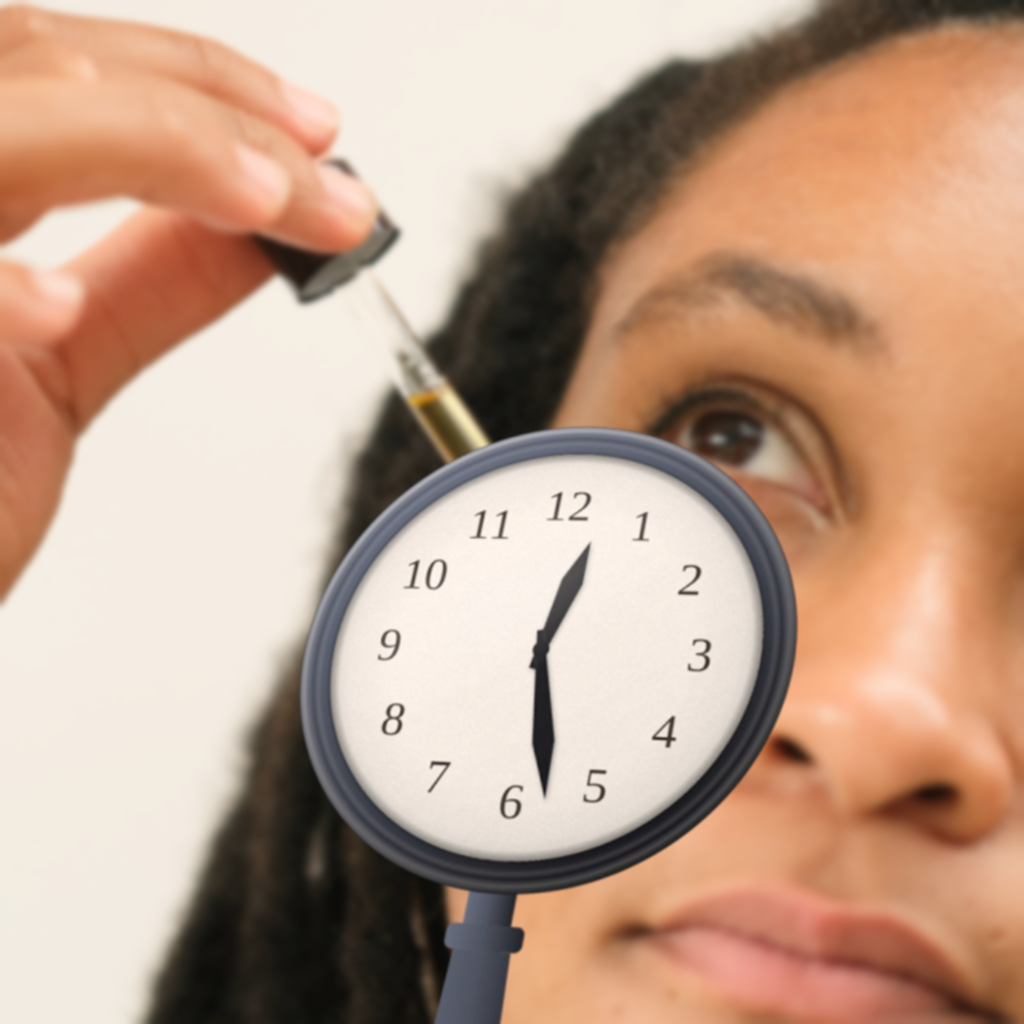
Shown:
12h28
